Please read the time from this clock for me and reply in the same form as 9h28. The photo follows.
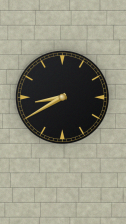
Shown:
8h40
